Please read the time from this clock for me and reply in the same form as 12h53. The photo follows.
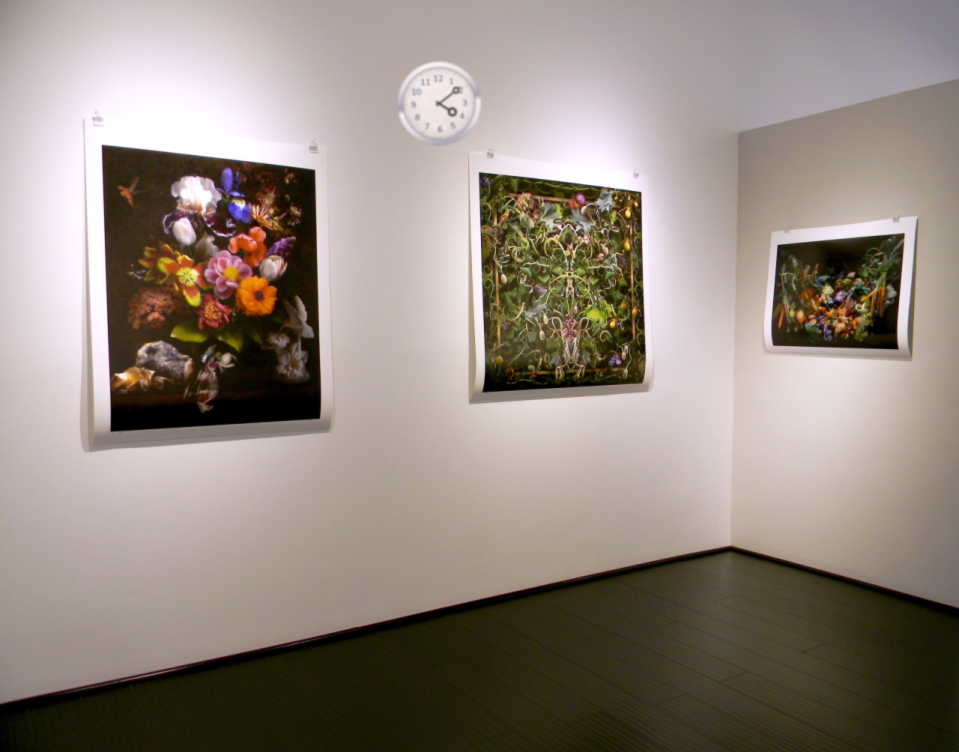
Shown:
4h09
